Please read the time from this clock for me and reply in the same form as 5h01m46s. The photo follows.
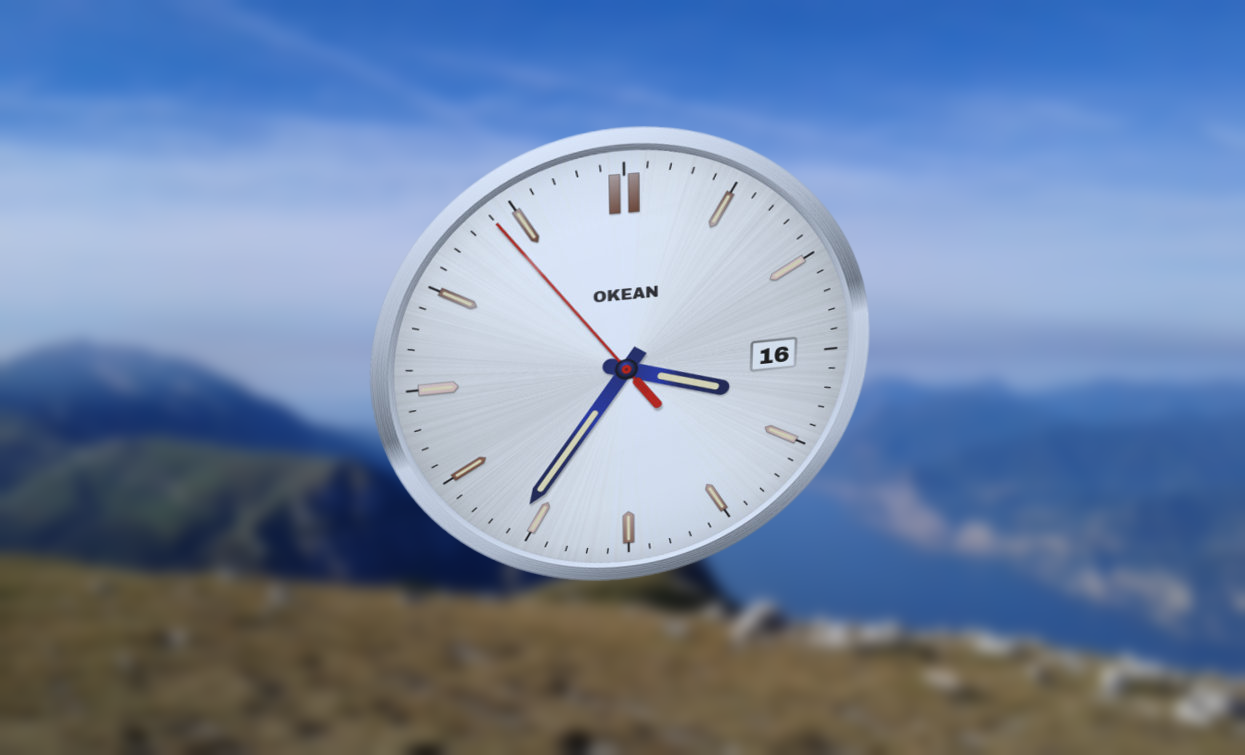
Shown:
3h35m54s
